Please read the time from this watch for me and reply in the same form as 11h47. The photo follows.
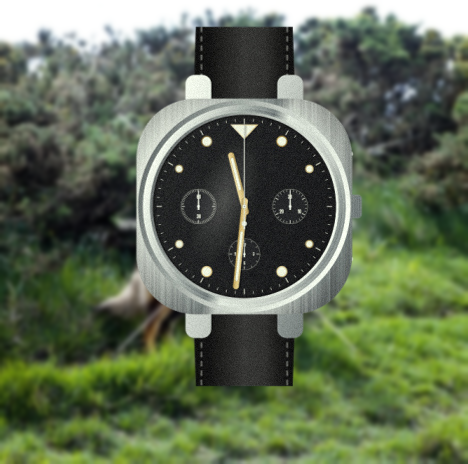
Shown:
11h31
